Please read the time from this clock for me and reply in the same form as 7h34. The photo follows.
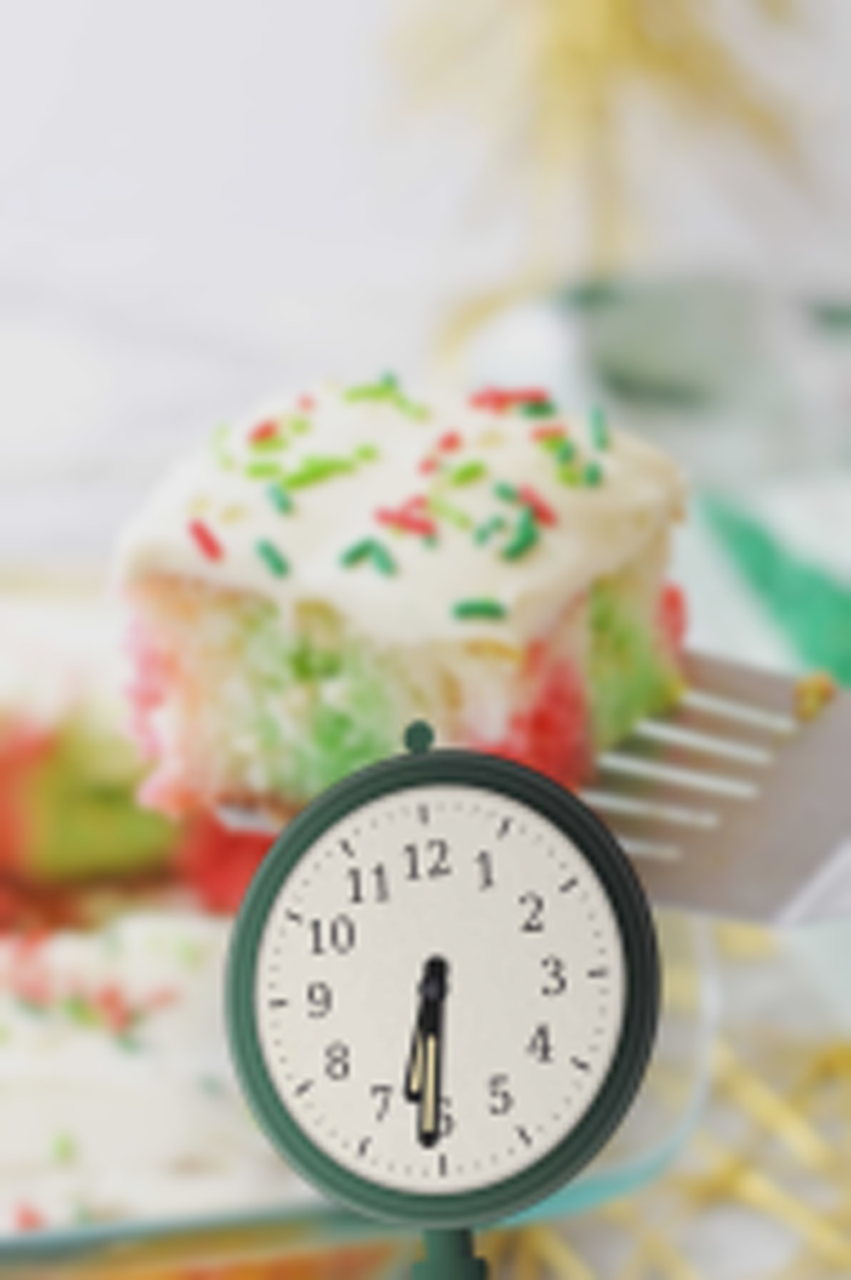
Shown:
6h31
